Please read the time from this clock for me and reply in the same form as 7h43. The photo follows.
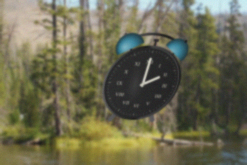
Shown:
2h00
